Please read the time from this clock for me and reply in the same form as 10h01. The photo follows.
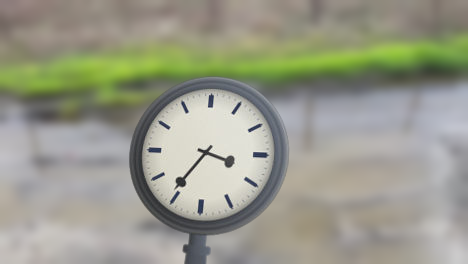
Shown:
3h36
